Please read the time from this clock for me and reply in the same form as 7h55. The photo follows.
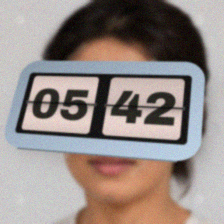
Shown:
5h42
